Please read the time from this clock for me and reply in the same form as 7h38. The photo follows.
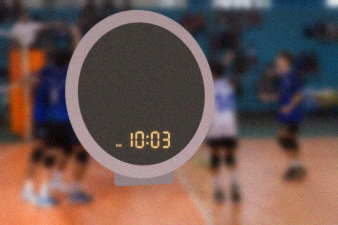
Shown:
10h03
